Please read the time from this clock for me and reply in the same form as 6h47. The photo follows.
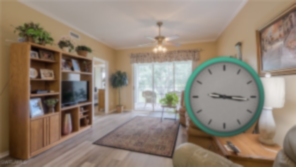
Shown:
9h16
